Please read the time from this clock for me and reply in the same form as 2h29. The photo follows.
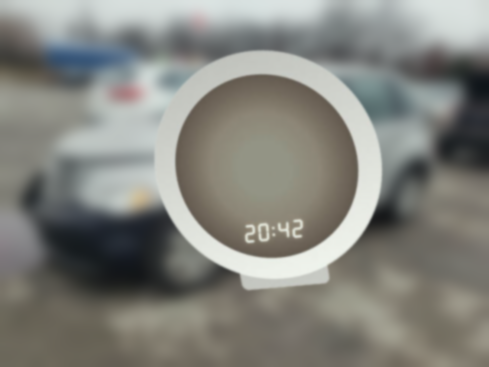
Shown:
20h42
